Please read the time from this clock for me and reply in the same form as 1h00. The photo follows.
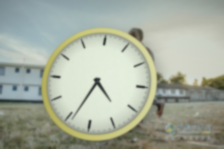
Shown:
4h34
